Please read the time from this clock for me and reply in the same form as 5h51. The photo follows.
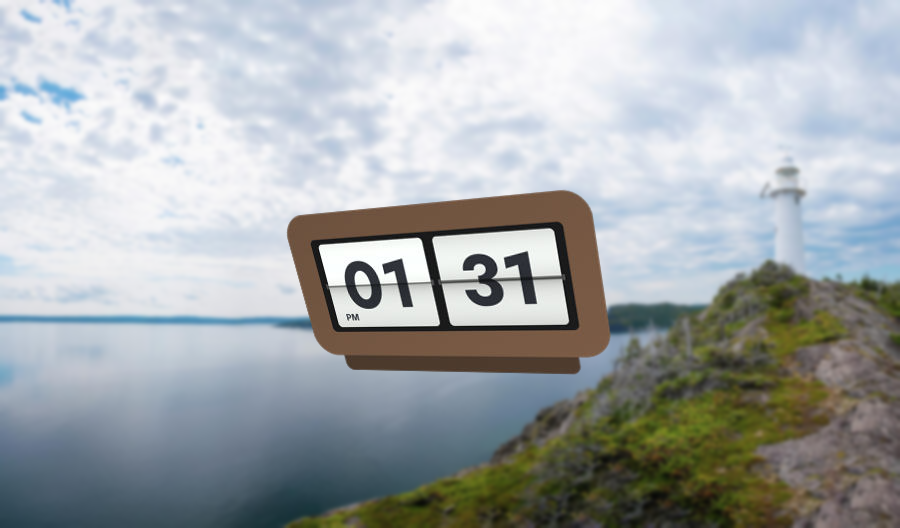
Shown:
1h31
